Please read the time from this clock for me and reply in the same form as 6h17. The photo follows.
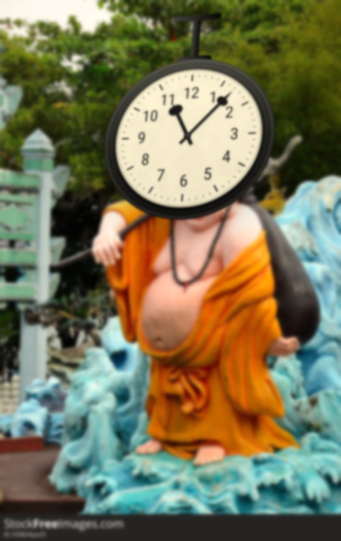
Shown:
11h07
